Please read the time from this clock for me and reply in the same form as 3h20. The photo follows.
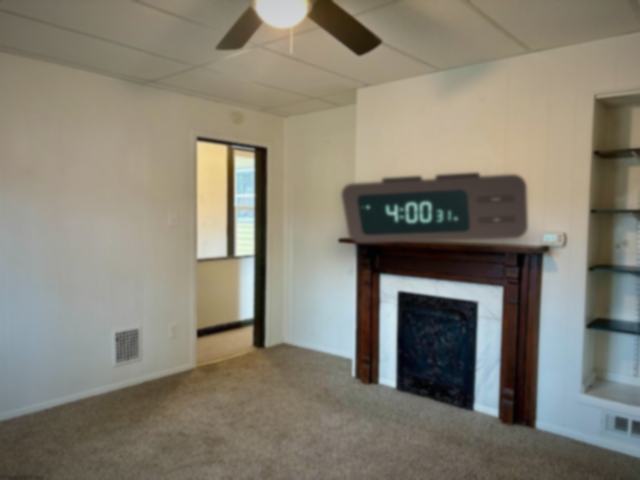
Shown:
4h00
